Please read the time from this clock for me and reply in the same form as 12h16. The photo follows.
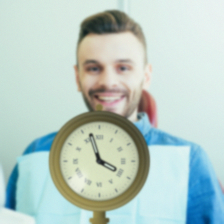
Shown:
3h57
